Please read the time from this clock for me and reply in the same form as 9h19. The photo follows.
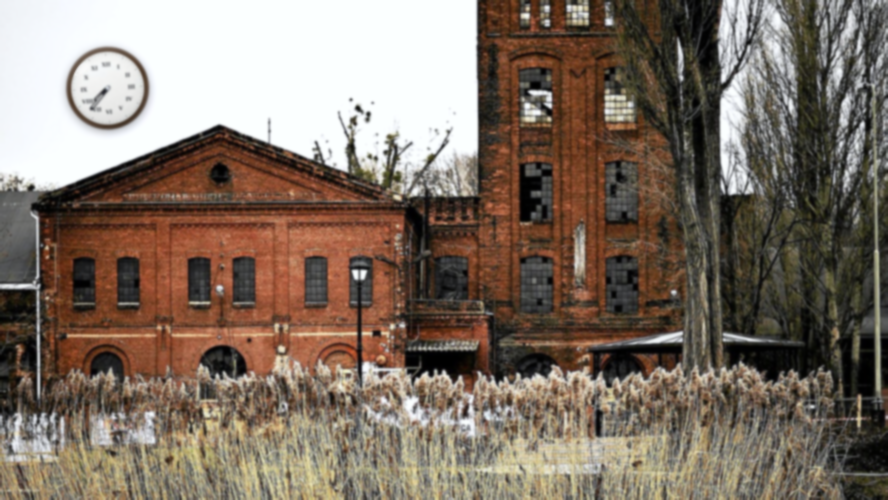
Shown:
7h37
